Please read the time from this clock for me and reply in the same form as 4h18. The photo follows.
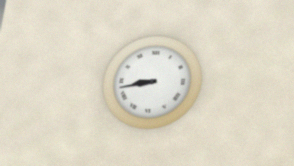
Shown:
8h43
